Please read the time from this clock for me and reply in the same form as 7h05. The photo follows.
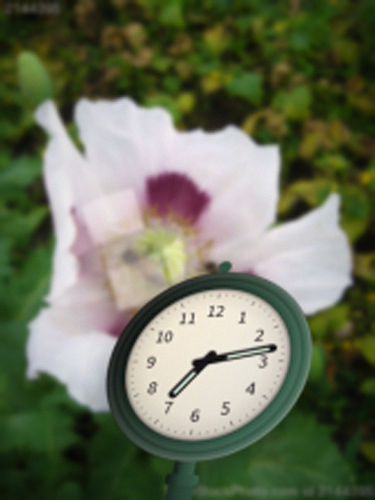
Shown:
7h13
